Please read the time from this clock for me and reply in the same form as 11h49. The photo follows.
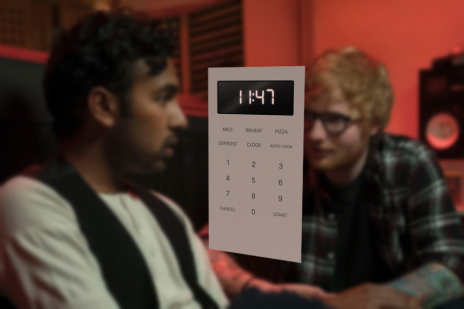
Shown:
11h47
